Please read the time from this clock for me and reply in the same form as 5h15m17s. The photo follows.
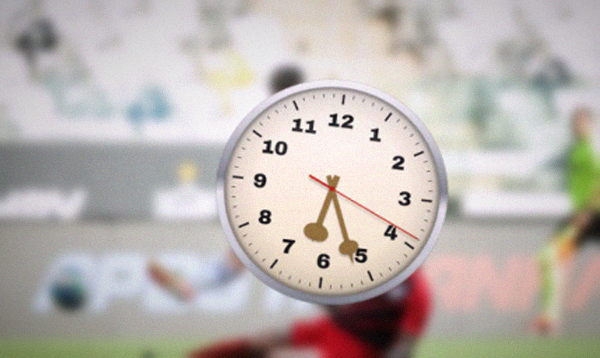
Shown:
6h26m19s
